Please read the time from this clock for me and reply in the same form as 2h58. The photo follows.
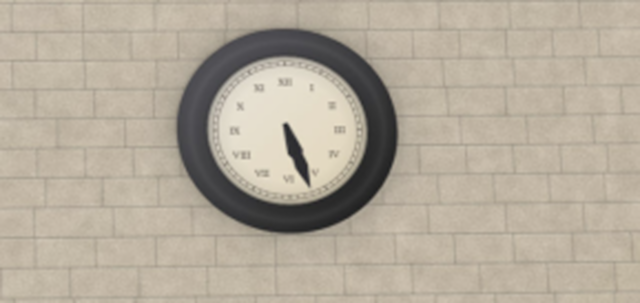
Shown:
5h27
